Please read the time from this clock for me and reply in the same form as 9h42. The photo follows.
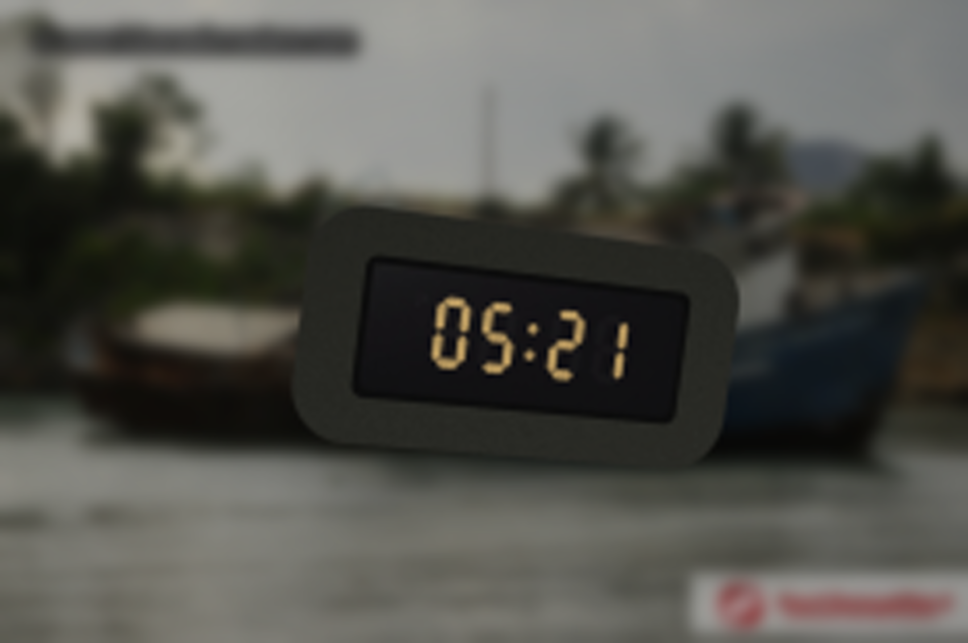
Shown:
5h21
